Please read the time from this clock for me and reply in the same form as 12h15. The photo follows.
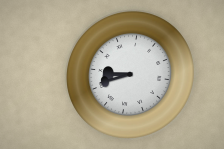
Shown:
9h46
